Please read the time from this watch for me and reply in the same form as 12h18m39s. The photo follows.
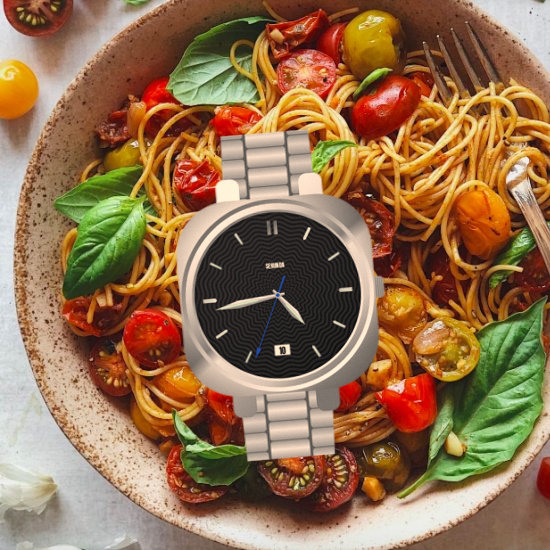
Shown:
4h43m34s
